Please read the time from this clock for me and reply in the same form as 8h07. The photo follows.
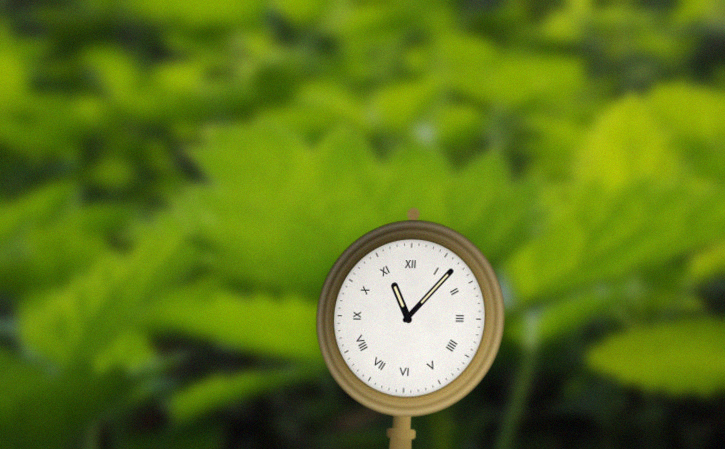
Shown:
11h07
